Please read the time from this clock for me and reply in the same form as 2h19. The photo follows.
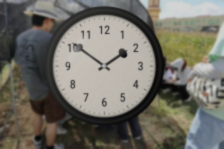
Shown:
1h51
